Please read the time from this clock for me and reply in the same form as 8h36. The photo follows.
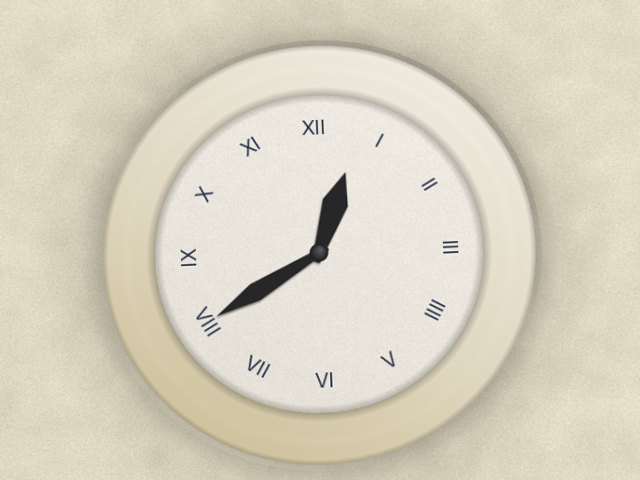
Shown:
12h40
